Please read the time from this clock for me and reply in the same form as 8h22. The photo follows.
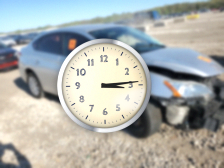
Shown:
3h14
